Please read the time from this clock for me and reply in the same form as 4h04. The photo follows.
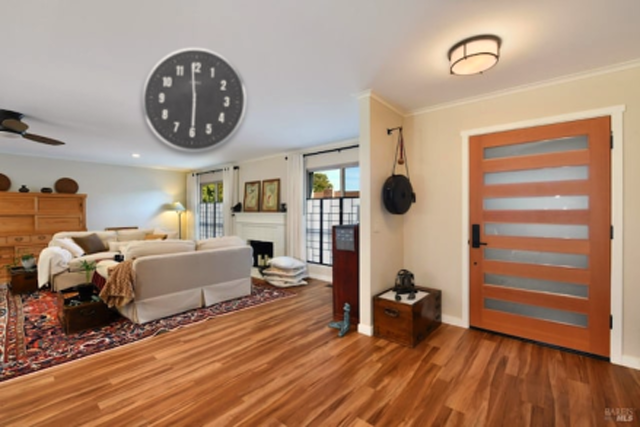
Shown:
5h59
